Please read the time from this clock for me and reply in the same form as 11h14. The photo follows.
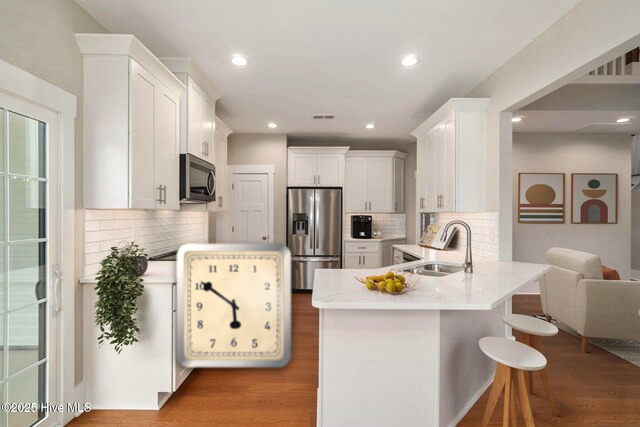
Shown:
5h51
